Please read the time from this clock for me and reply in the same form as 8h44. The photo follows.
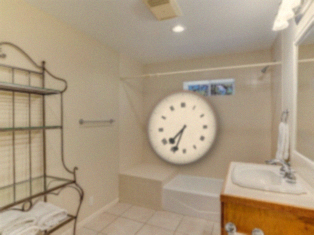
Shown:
7h34
